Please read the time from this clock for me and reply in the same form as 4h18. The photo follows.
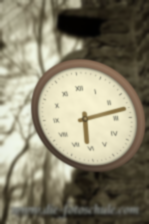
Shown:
6h13
